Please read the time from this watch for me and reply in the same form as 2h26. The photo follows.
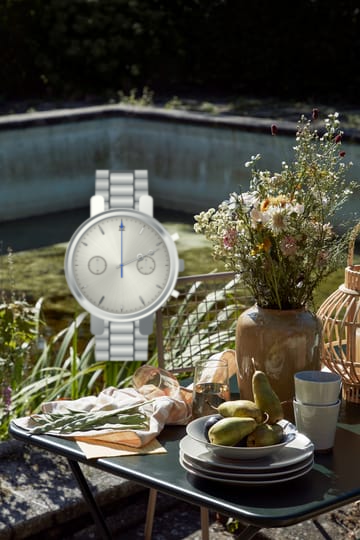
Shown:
2h11
